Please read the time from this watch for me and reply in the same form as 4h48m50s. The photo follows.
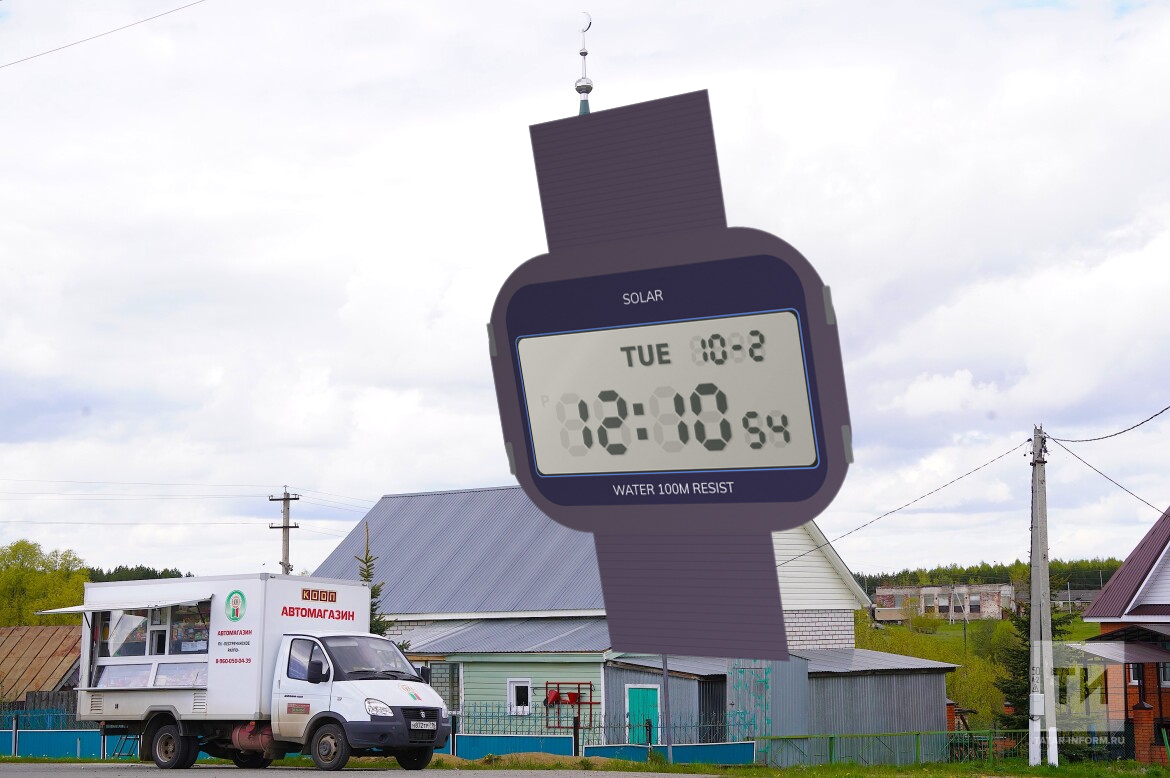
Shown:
12h10m54s
